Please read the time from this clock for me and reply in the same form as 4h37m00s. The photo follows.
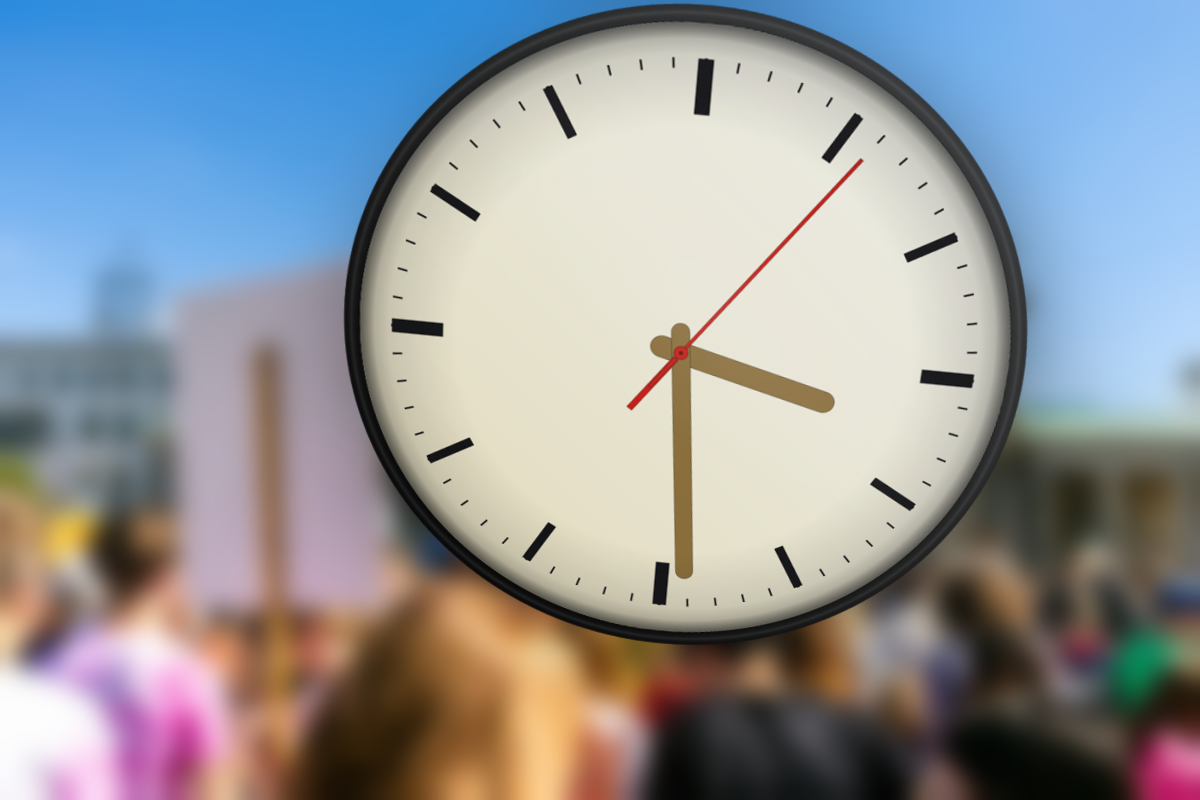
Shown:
3h29m06s
